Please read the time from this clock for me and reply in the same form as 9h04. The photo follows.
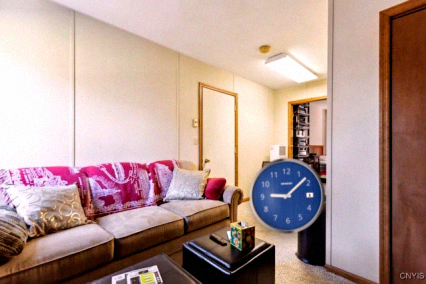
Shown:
9h08
